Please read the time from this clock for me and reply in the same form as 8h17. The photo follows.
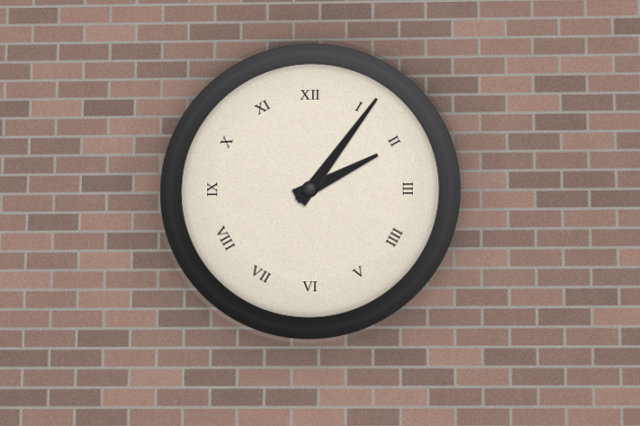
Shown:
2h06
